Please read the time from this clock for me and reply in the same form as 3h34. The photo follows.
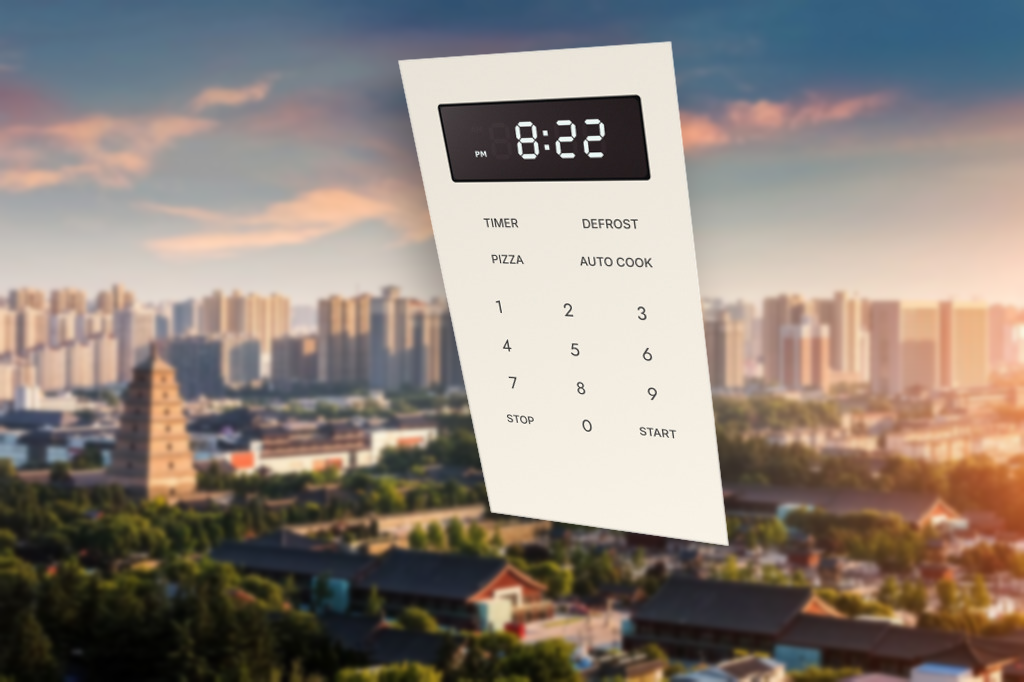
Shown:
8h22
